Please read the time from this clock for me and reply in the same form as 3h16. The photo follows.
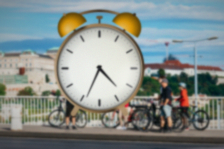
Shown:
4h34
